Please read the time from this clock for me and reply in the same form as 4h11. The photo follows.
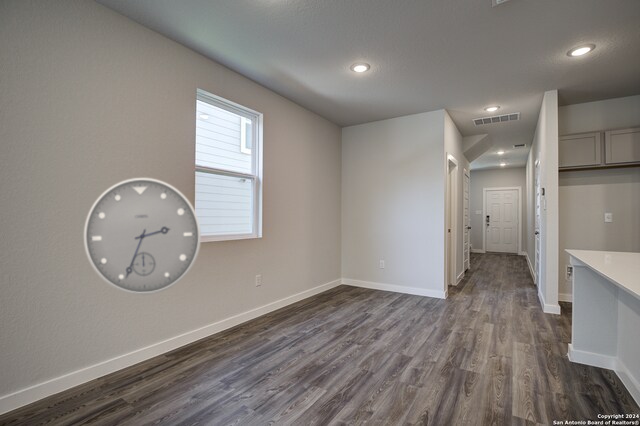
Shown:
2h34
